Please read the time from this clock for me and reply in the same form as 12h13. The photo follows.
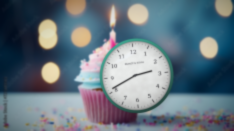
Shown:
2h41
